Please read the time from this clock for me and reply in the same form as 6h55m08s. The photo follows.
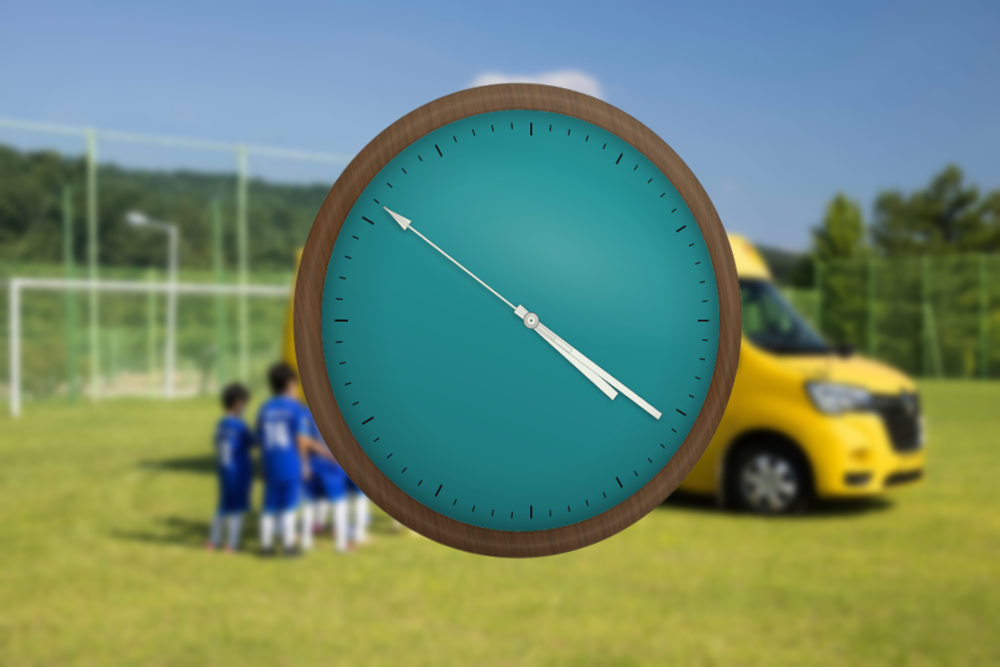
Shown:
4h20m51s
